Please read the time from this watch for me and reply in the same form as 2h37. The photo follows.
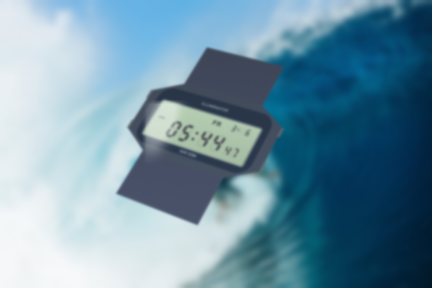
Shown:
5h44
